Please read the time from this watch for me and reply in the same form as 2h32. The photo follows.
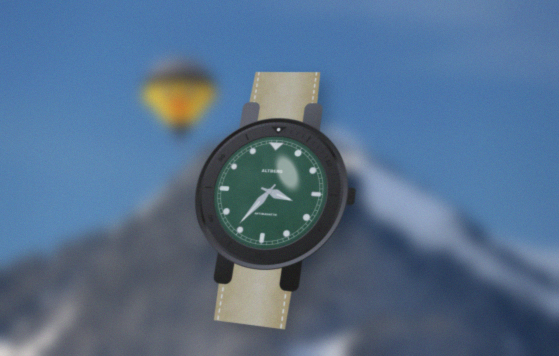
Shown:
3h36
